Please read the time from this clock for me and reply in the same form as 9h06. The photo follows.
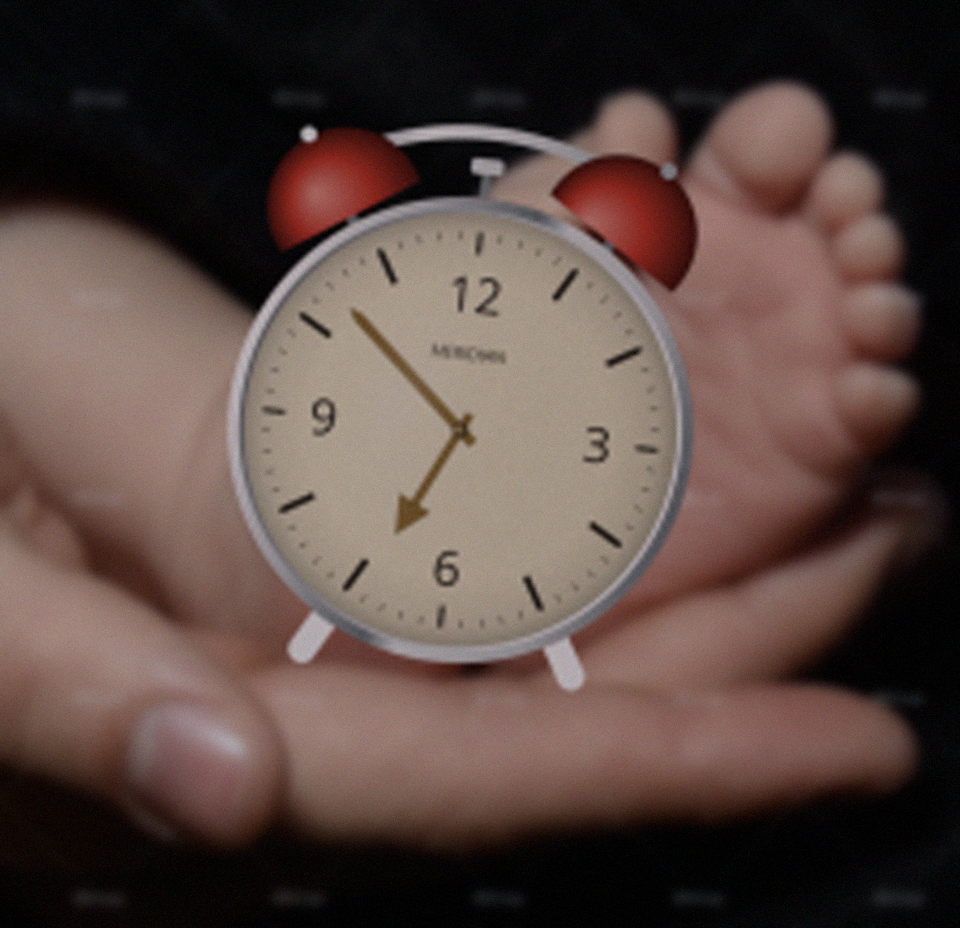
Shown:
6h52
